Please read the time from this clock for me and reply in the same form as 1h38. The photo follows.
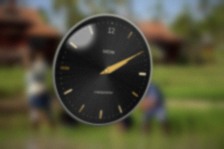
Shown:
2h10
